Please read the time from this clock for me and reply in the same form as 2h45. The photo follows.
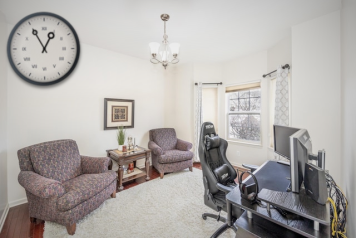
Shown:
12h55
